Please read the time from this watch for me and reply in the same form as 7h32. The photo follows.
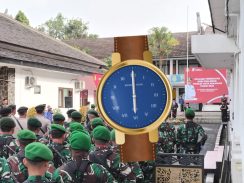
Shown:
6h00
